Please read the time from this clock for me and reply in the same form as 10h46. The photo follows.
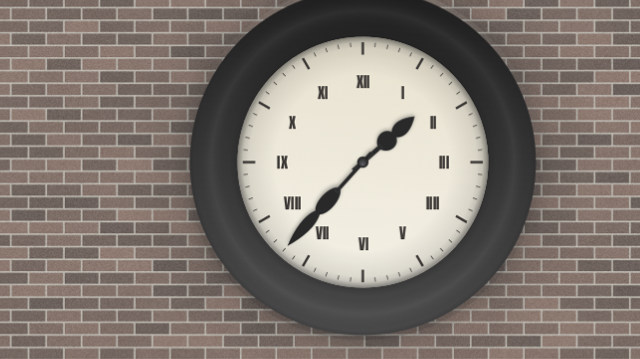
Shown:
1h37
